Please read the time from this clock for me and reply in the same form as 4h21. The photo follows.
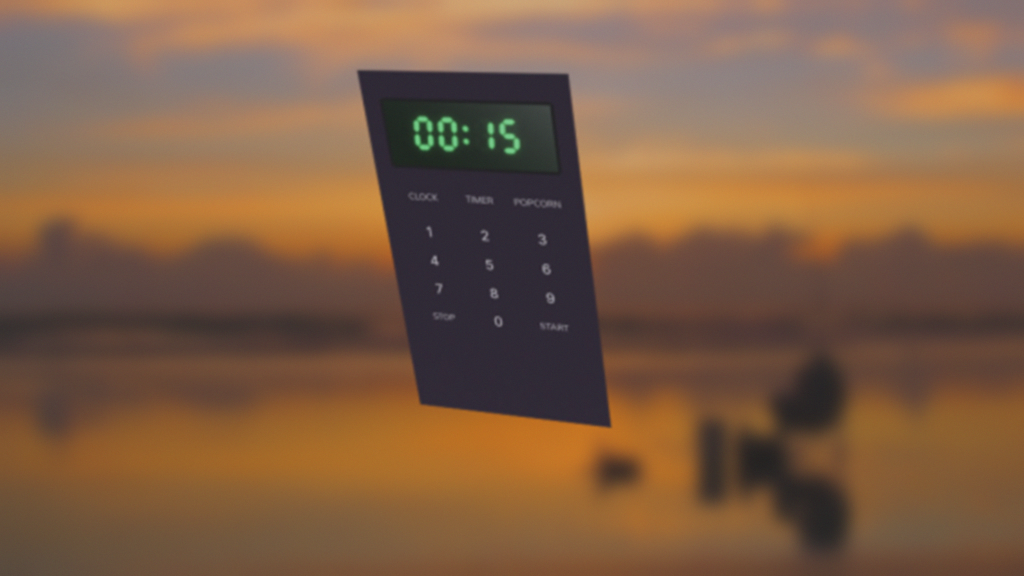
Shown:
0h15
